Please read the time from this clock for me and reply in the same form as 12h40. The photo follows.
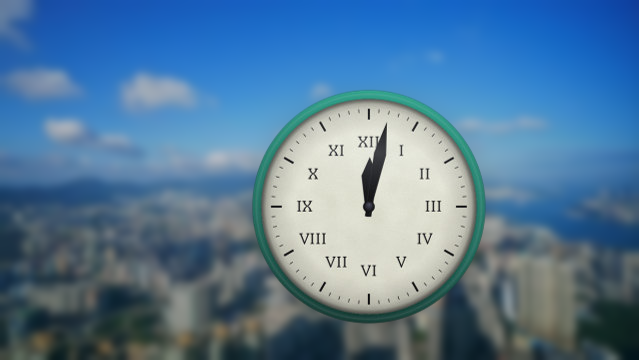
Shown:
12h02
